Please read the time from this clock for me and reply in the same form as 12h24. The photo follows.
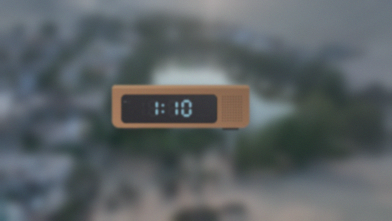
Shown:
1h10
